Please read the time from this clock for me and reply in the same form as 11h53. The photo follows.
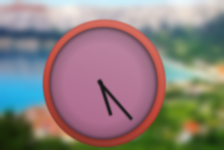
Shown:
5h23
